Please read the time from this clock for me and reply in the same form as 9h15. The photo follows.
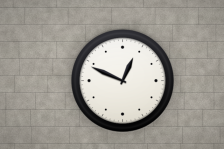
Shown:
12h49
